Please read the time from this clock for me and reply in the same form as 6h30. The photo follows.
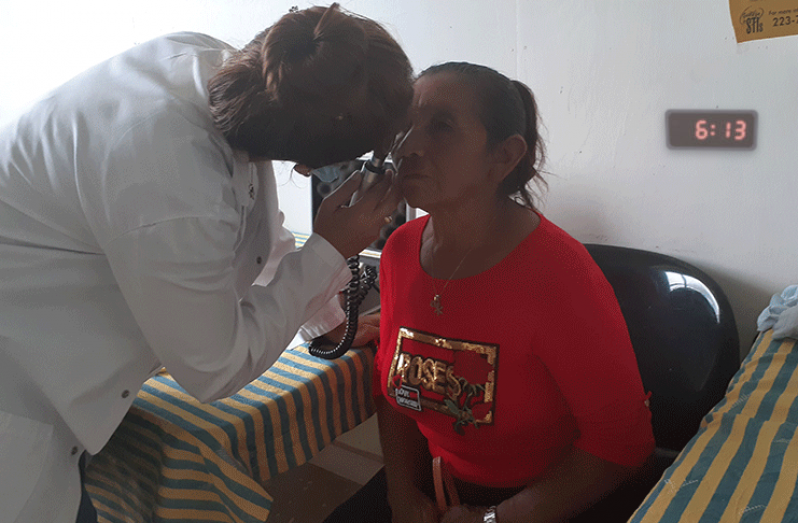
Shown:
6h13
